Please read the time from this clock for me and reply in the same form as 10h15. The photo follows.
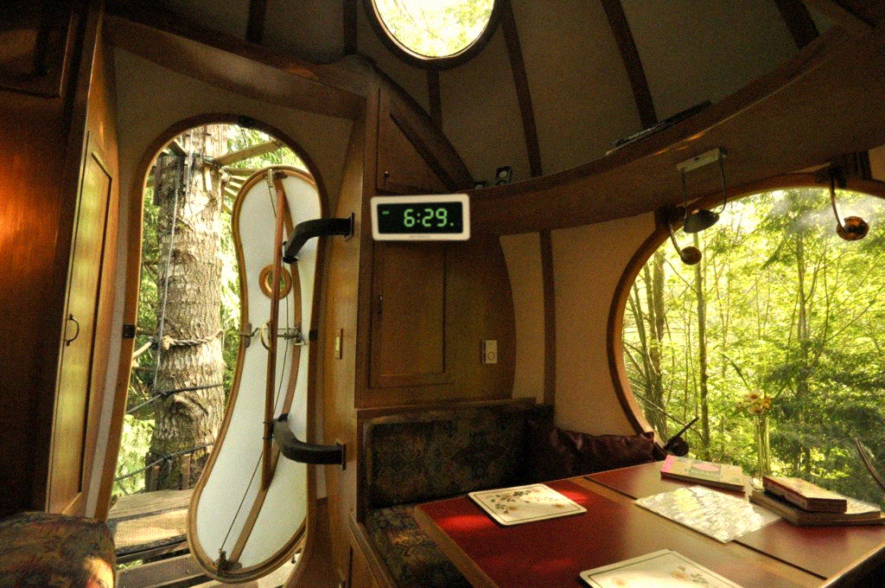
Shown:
6h29
